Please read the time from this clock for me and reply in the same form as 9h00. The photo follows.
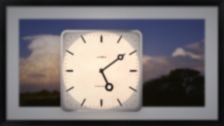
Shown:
5h09
